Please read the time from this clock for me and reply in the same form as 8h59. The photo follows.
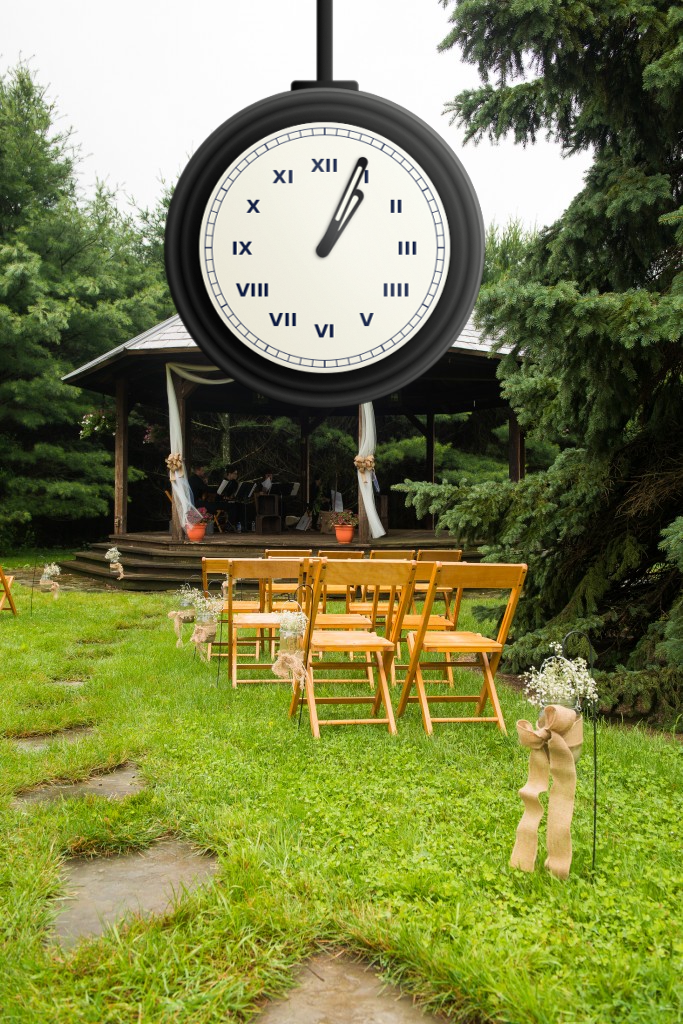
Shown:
1h04
